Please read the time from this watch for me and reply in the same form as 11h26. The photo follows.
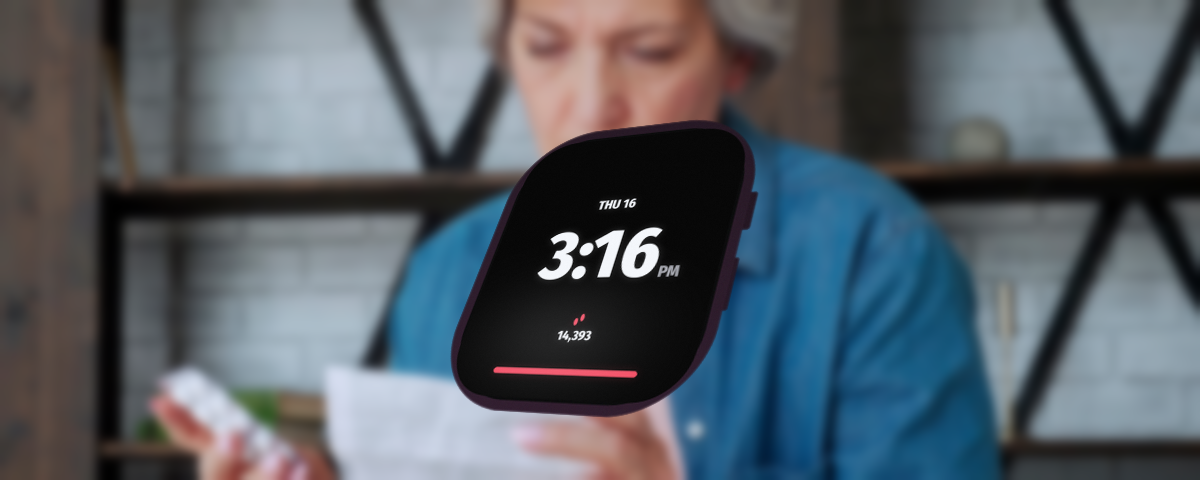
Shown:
3h16
